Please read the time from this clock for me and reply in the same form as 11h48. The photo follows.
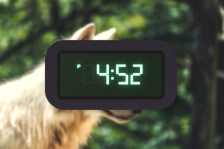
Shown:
4h52
